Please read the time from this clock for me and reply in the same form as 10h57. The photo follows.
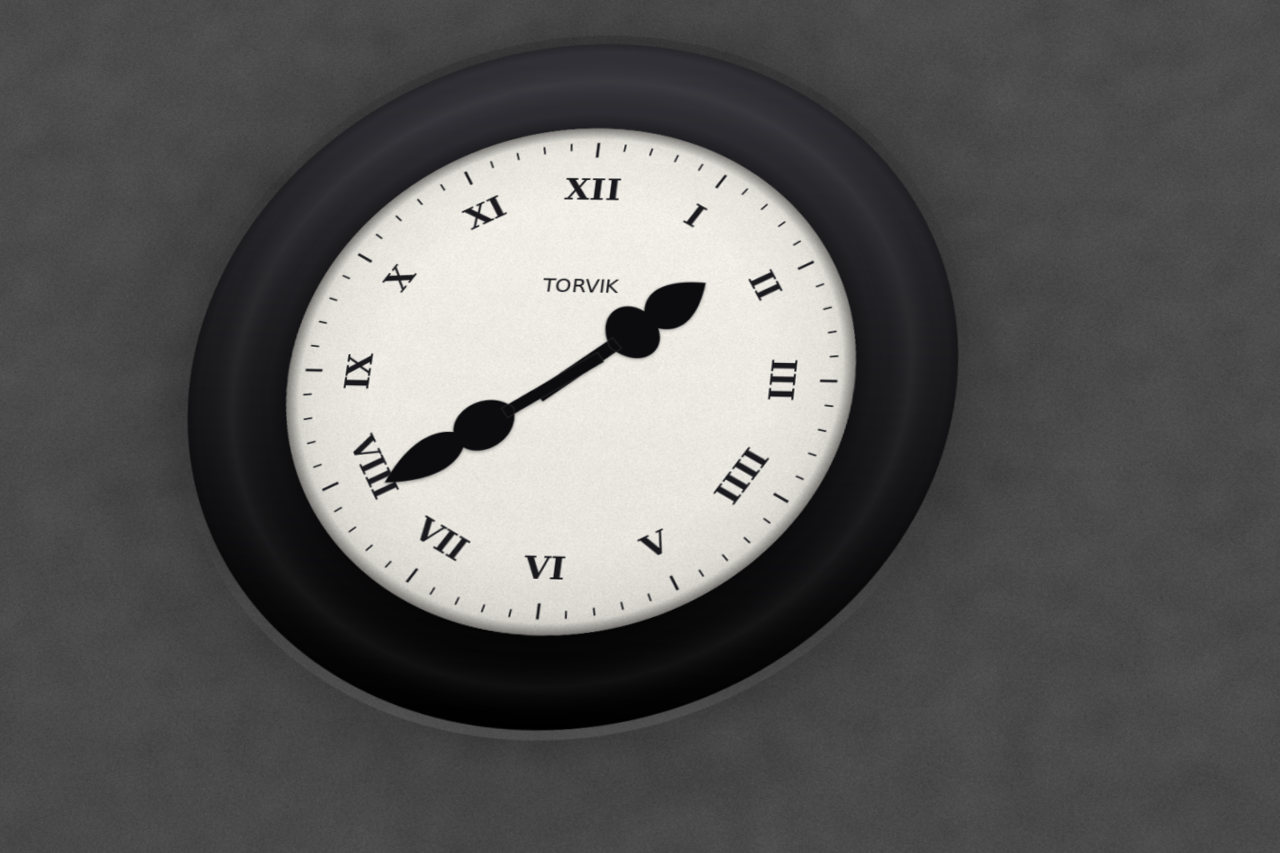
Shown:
1h39
